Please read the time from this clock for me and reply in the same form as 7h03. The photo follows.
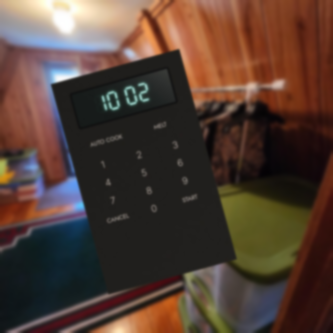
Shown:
10h02
